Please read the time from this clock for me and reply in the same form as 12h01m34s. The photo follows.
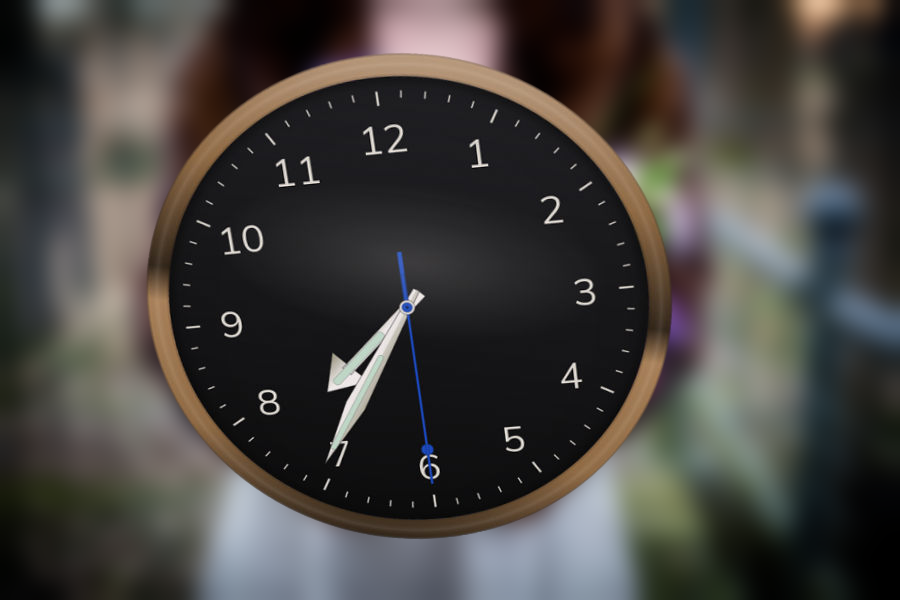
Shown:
7h35m30s
